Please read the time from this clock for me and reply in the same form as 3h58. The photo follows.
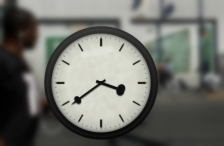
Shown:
3h39
